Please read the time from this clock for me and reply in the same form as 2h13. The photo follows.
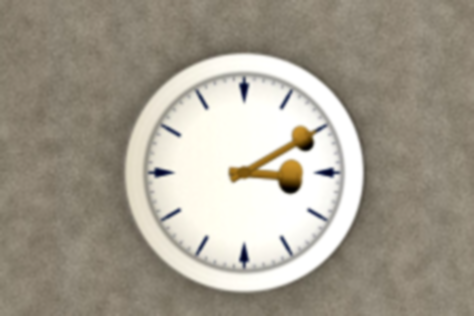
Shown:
3h10
